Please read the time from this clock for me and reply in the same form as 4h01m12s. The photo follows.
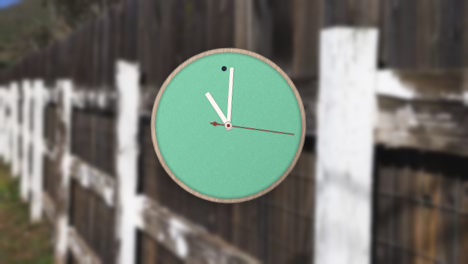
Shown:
11h01m17s
